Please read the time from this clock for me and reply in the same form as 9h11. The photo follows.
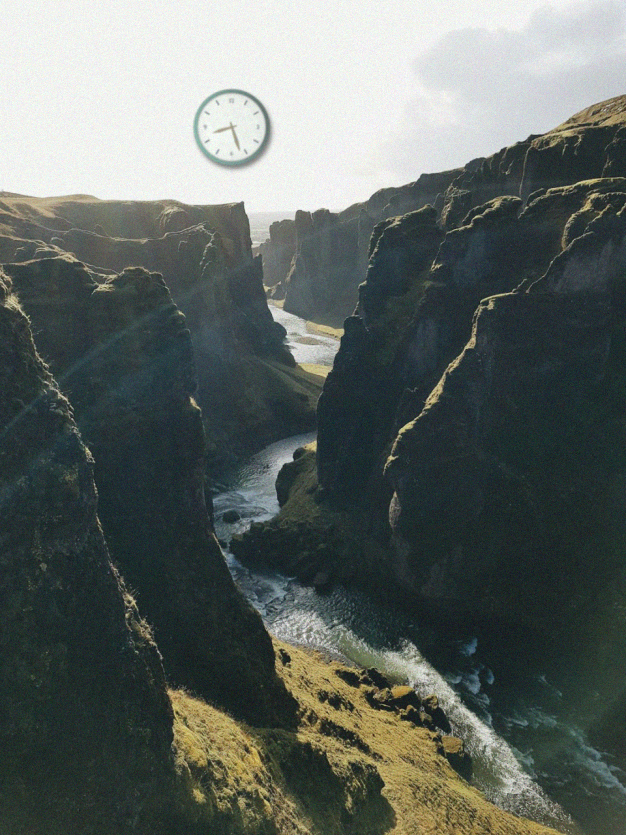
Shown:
8h27
